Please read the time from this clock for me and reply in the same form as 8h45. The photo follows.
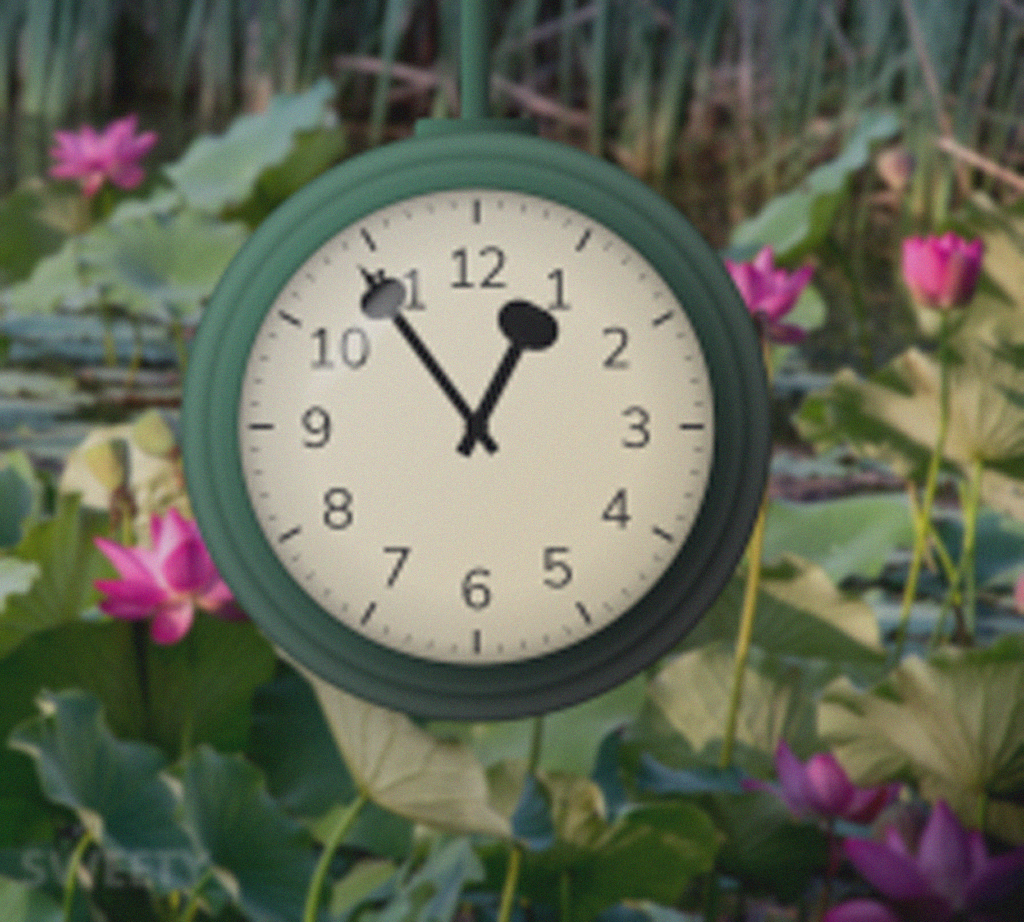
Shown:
12h54
